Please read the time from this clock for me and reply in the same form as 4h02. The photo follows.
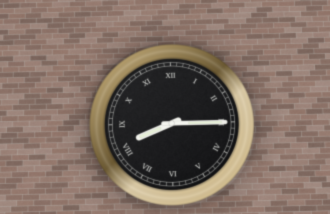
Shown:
8h15
